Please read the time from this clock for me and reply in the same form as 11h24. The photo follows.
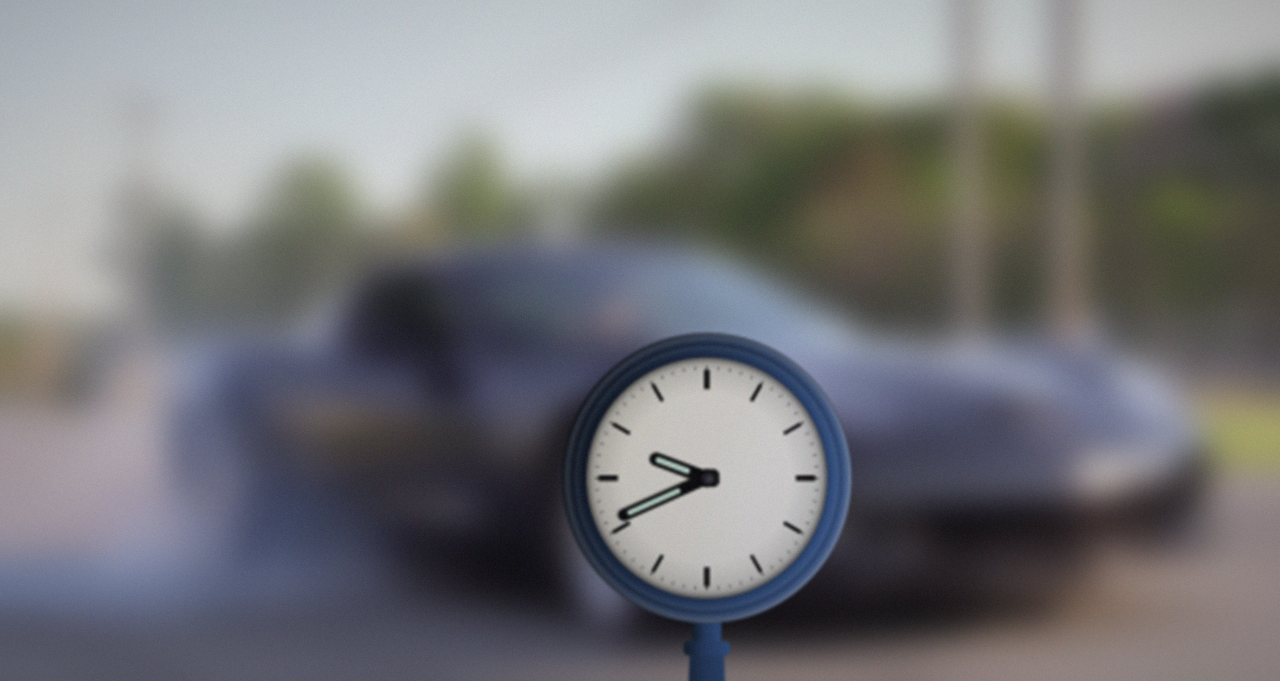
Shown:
9h41
